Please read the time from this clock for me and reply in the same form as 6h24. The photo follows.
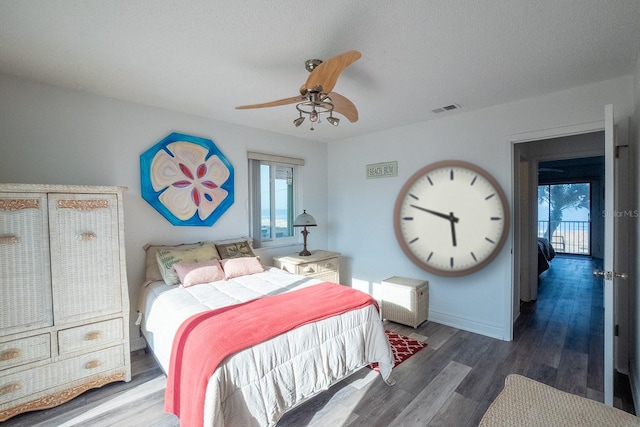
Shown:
5h48
